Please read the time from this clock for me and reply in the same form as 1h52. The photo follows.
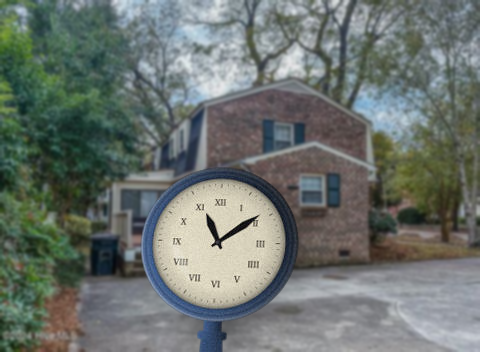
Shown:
11h09
